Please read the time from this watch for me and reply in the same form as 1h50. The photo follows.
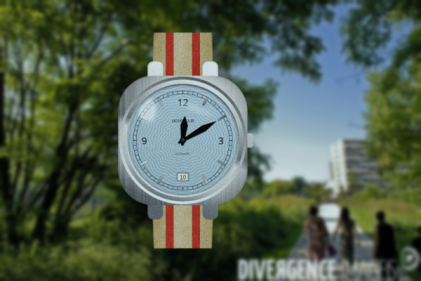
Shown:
12h10
